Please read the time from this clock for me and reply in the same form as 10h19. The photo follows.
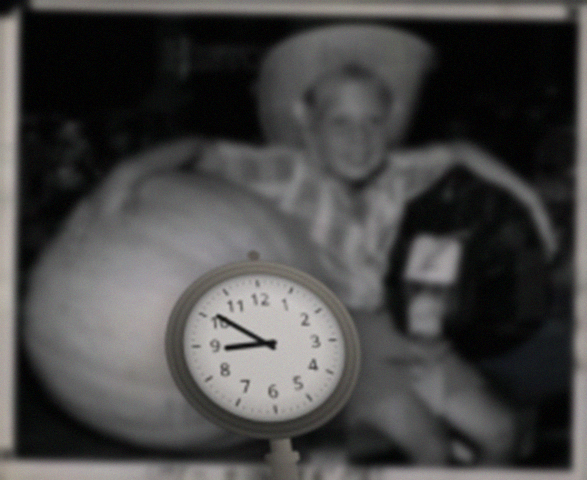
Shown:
8h51
